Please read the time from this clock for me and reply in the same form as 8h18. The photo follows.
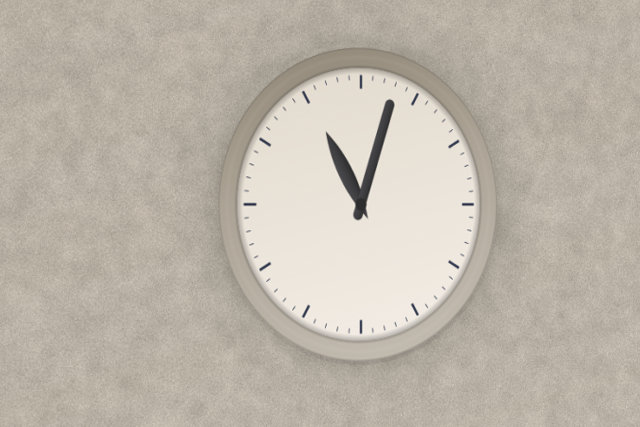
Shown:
11h03
